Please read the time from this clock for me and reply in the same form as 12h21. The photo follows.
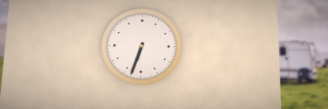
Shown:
6h33
